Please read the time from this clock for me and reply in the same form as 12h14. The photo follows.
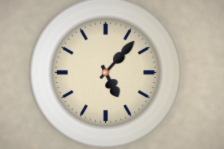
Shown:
5h07
